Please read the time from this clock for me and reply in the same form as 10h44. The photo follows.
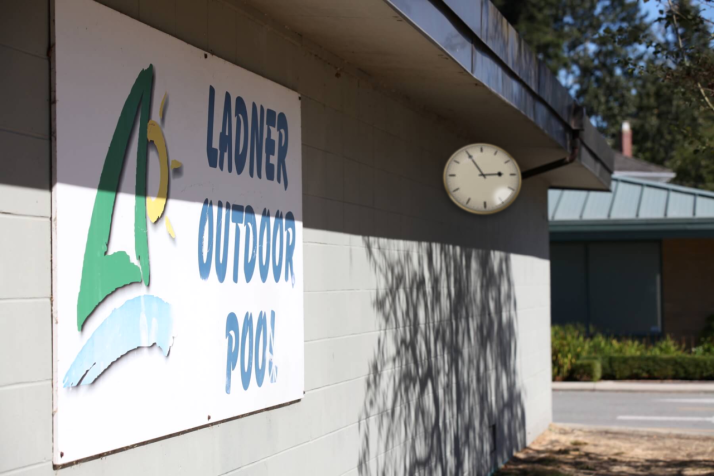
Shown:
2h55
